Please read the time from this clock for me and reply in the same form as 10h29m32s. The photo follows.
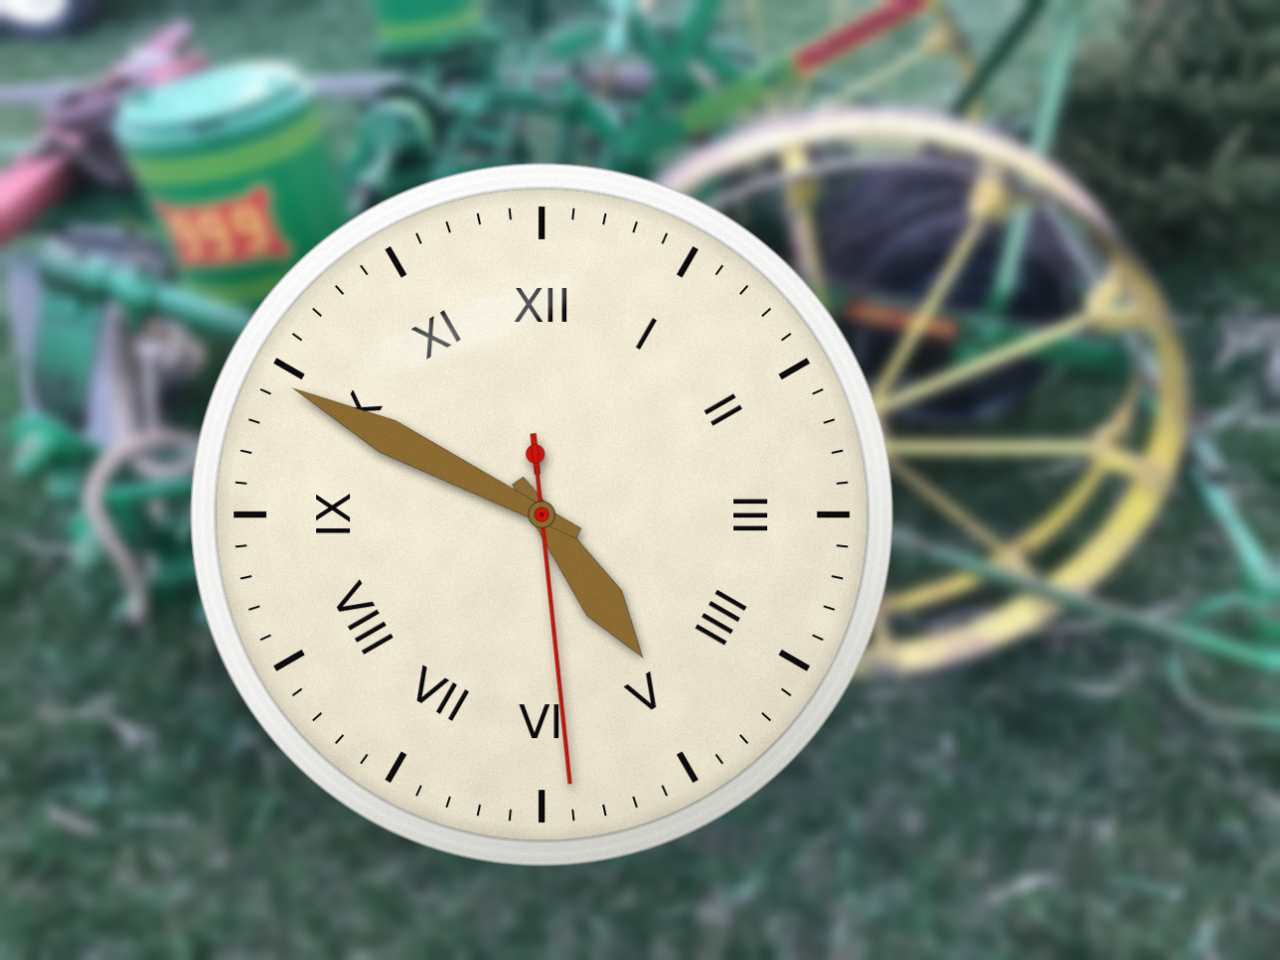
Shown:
4h49m29s
